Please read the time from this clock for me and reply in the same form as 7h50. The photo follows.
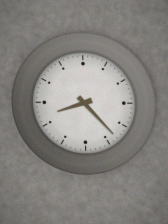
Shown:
8h23
